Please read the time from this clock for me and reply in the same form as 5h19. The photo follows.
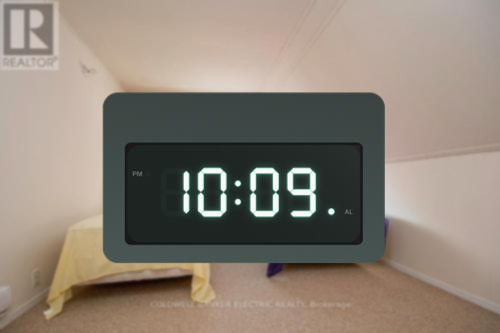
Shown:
10h09
